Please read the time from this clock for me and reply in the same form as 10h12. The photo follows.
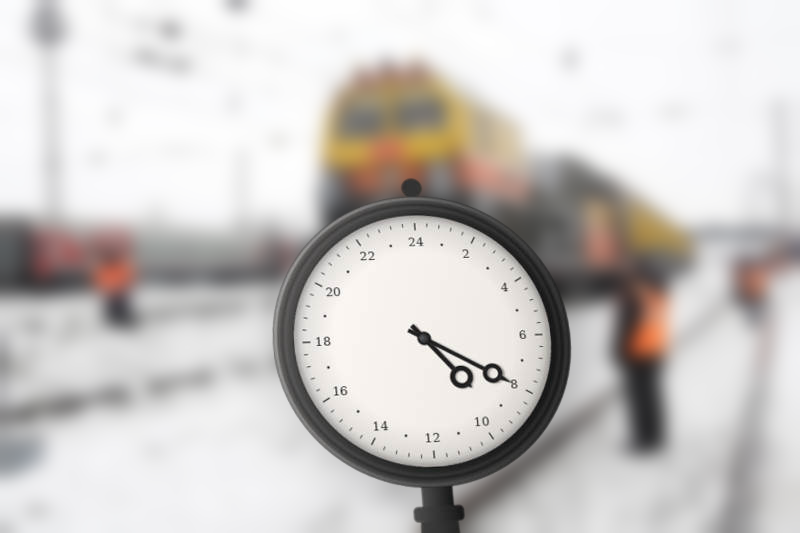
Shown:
9h20
